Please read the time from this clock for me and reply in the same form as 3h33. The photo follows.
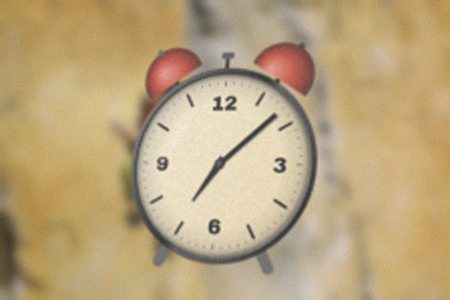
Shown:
7h08
